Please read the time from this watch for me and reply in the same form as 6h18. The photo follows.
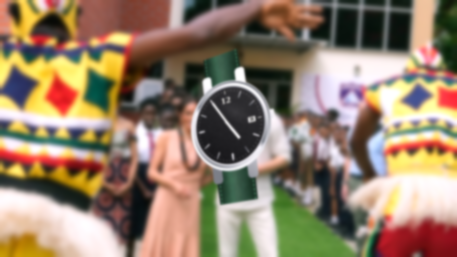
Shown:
4h55
